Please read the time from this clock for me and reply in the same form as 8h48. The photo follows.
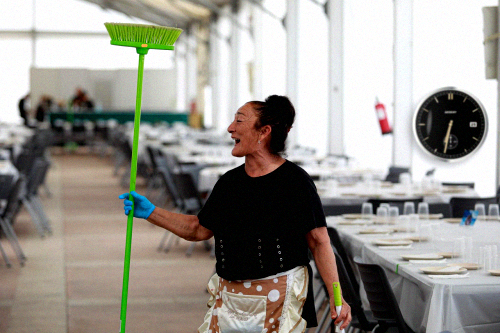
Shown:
6h32
